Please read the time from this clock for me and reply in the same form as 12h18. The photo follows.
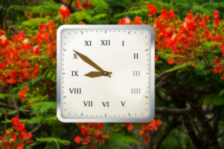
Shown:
8h51
